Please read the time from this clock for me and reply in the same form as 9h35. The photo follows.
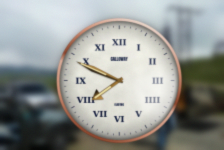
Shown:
7h49
